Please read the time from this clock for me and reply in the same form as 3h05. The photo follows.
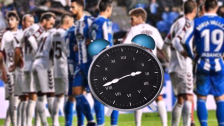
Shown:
2h42
